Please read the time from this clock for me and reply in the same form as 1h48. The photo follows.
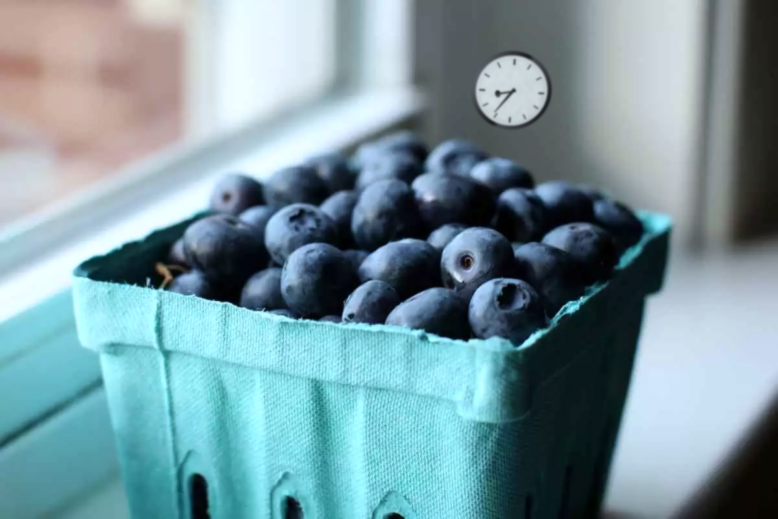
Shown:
8h36
